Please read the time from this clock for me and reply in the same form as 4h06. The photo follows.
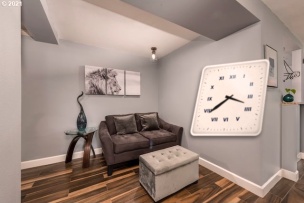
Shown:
3h39
